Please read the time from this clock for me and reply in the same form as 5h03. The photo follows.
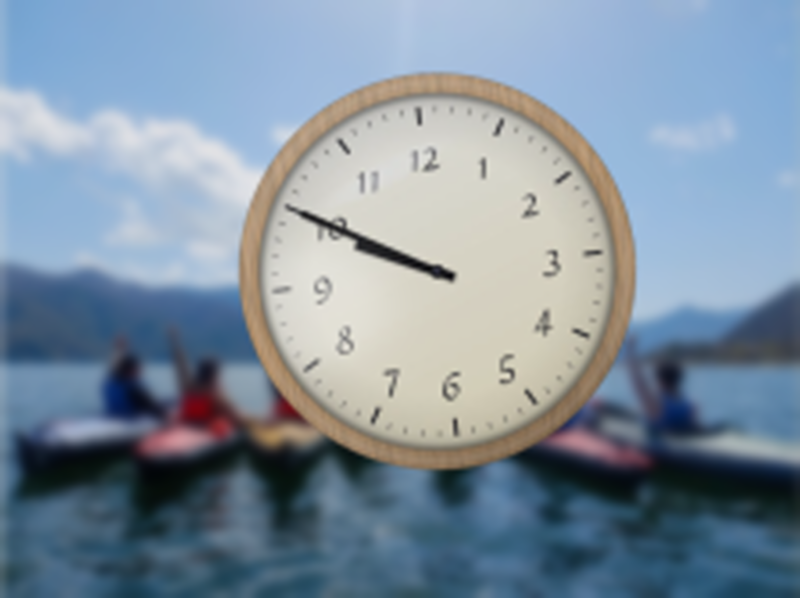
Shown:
9h50
